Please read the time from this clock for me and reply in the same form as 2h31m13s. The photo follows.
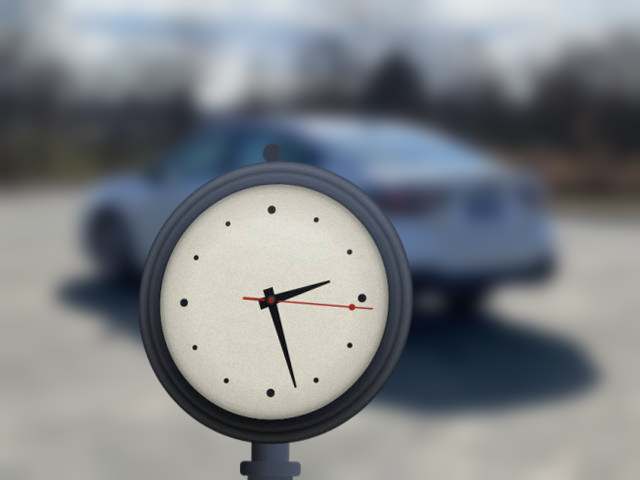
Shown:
2h27m16s
